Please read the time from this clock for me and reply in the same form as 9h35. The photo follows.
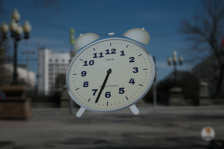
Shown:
6h33
